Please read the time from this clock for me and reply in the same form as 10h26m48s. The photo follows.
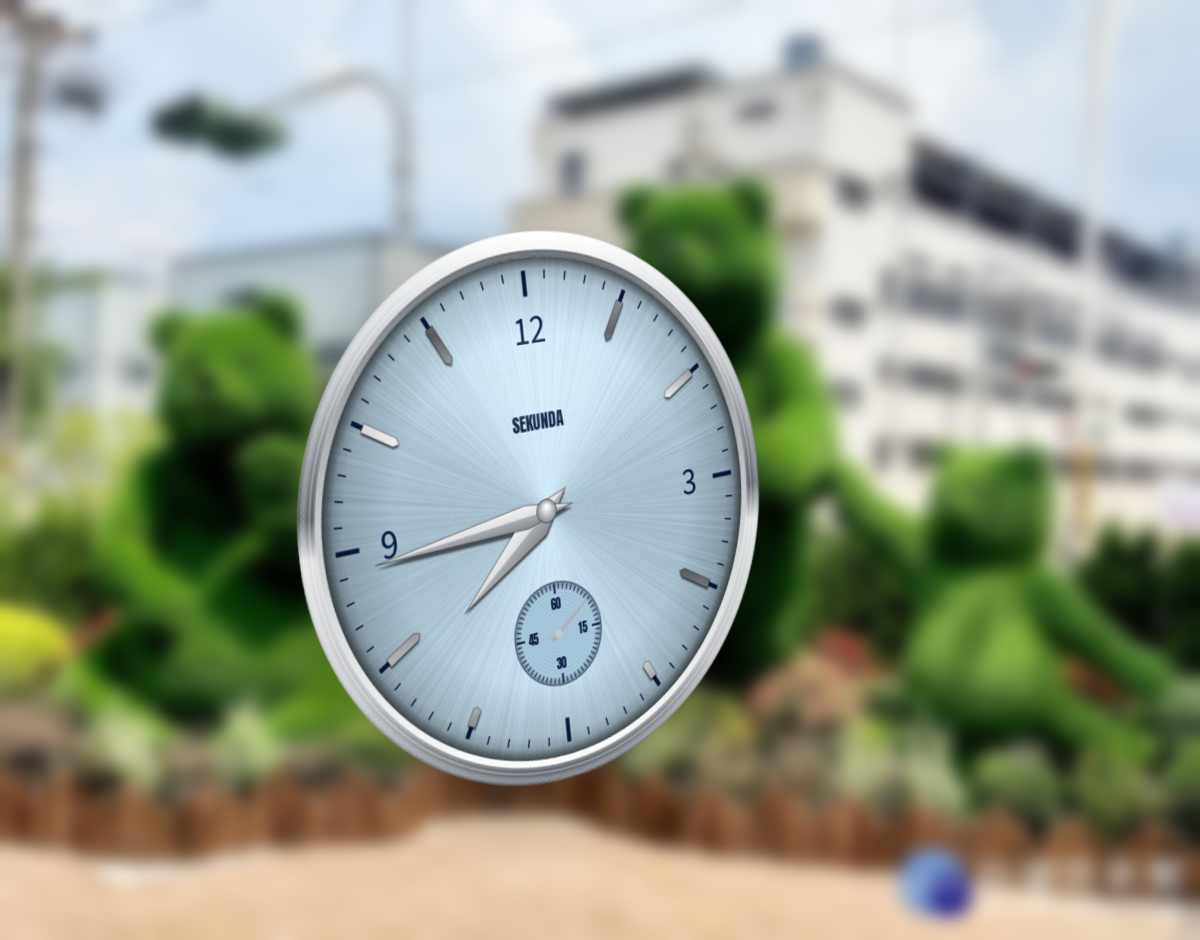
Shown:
7h44m09s
